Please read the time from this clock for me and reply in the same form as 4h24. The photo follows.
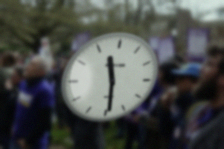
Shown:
11h29
